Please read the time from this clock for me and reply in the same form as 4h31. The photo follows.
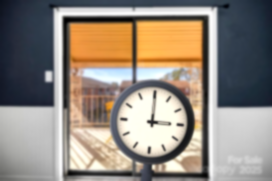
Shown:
3h00
